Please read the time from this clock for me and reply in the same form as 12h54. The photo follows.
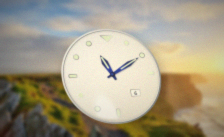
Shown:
11h10
